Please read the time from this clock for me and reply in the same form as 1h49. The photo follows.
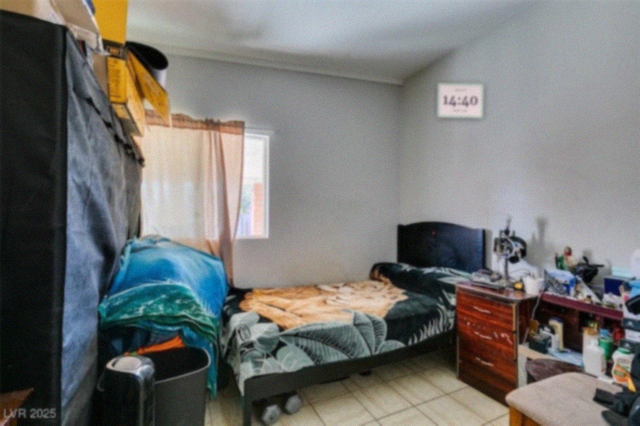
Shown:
14h40
